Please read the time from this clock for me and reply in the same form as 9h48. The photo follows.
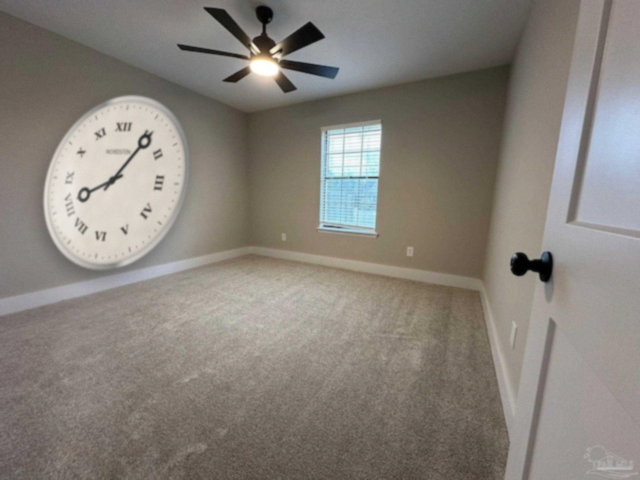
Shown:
8h06
